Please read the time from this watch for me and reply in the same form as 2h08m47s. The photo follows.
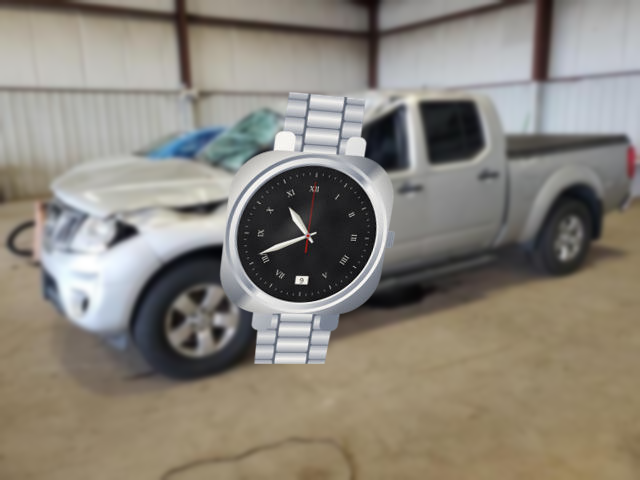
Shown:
10h41m00s
